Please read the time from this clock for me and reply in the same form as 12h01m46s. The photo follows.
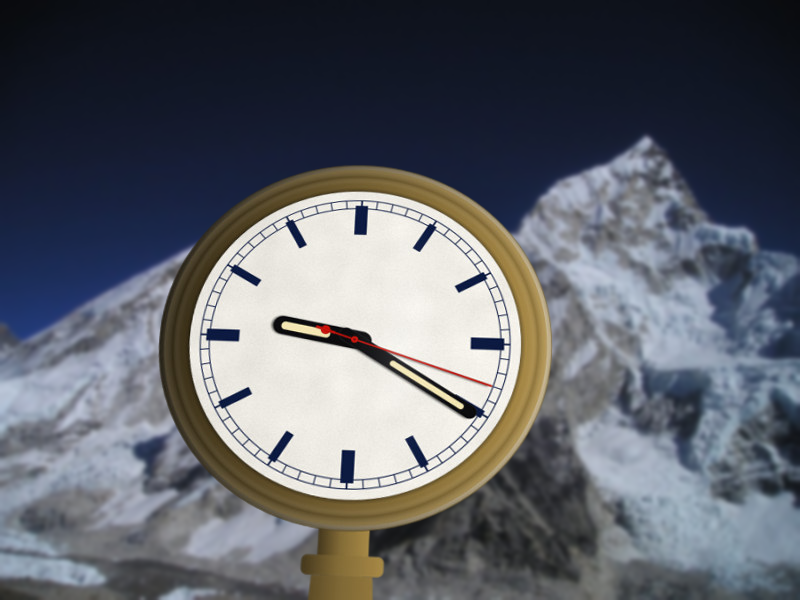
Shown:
9h20m18s
